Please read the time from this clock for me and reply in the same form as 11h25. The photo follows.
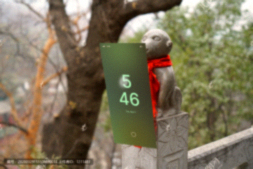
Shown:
5h46
